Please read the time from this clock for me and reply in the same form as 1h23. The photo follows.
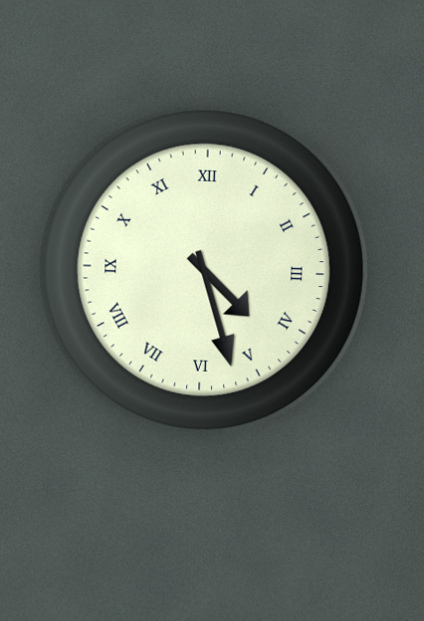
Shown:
4h27
